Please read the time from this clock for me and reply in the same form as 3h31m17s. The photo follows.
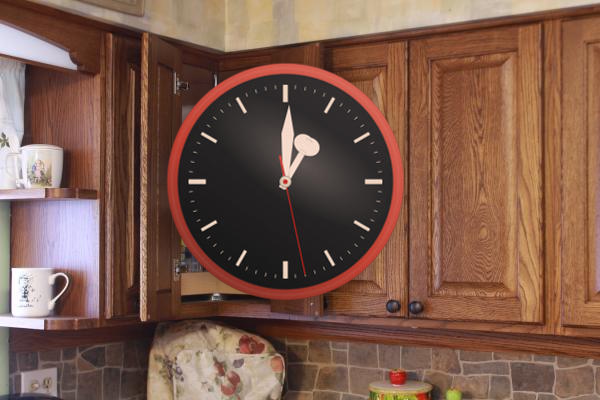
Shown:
1h00m28s
